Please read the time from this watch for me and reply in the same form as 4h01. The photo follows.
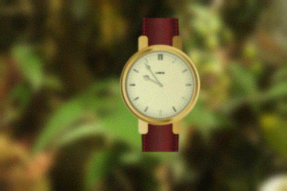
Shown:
9h54
